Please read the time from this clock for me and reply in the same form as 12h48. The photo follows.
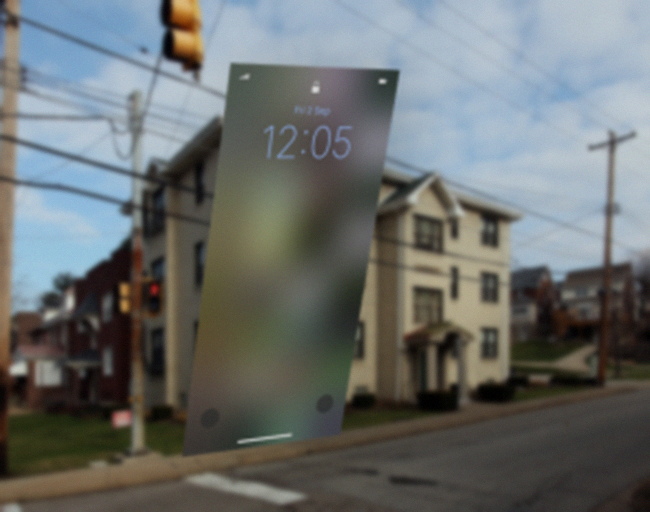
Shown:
12h05
